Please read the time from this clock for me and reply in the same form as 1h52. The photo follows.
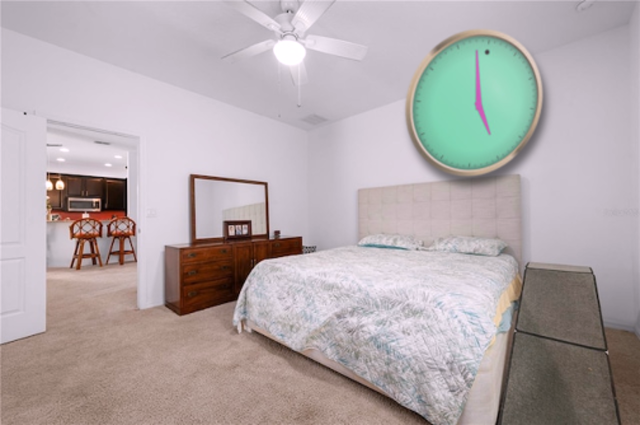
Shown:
4h58
